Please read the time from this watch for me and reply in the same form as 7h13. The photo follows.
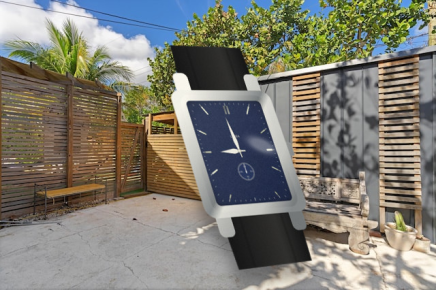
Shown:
8h59
